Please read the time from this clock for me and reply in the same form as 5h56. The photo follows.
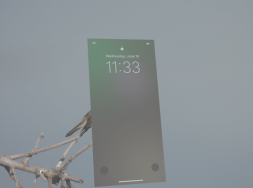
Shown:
11h33
